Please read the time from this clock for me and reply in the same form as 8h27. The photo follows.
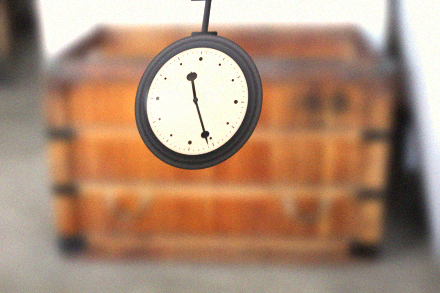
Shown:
11h26
